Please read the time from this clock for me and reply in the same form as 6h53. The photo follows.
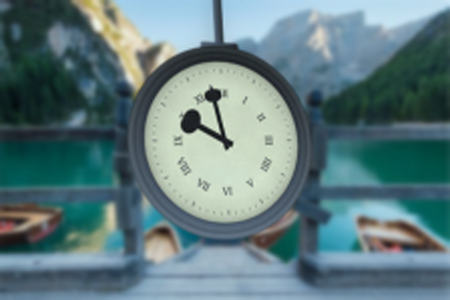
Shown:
9h58
